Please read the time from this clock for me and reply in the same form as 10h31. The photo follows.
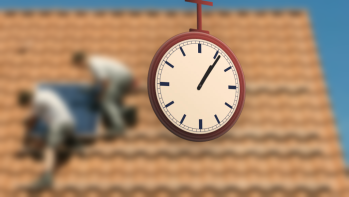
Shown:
1h06
